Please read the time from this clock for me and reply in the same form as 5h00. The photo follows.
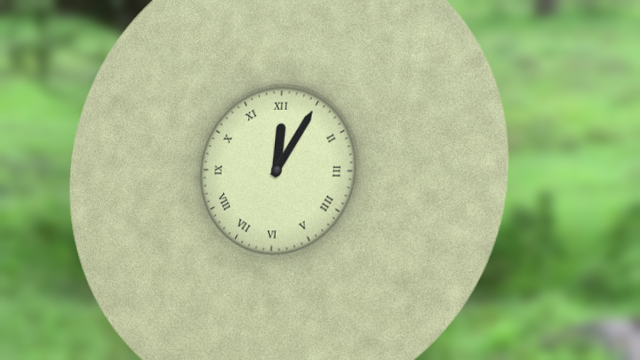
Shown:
12h05
